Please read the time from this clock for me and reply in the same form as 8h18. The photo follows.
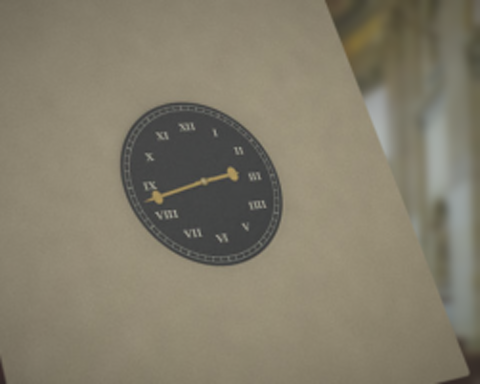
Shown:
2h43
